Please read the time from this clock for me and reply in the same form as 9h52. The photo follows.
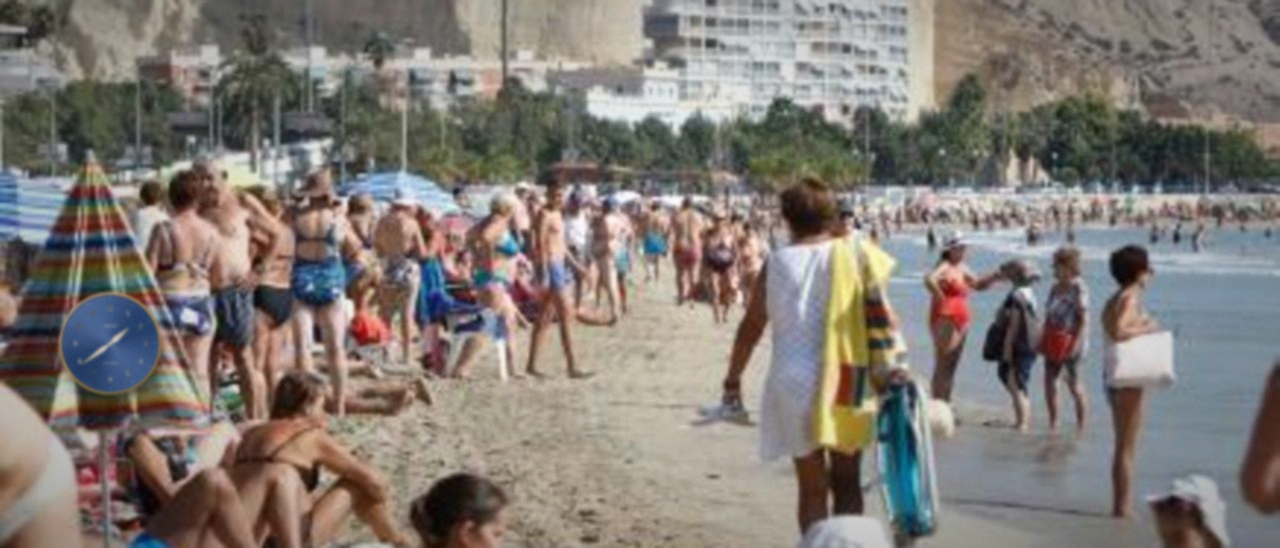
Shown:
1h39
